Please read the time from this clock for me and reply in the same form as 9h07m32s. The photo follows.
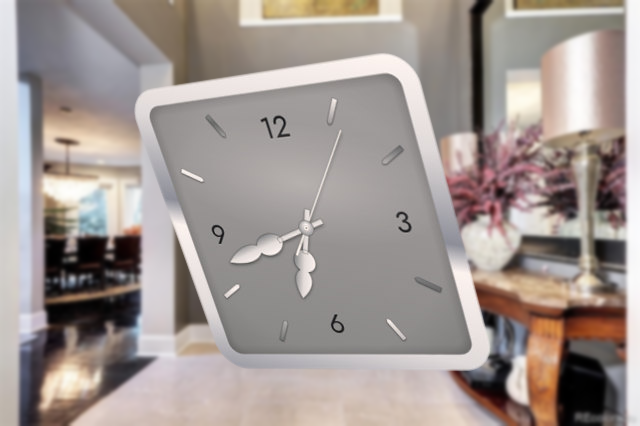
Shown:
6h42m06s
